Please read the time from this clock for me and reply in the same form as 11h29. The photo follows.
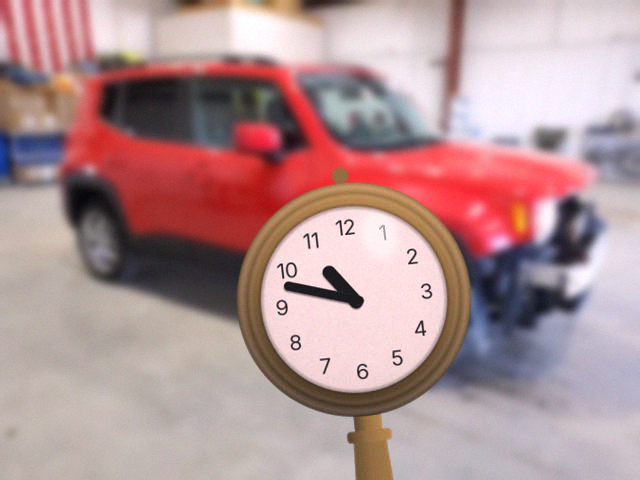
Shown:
10h48
